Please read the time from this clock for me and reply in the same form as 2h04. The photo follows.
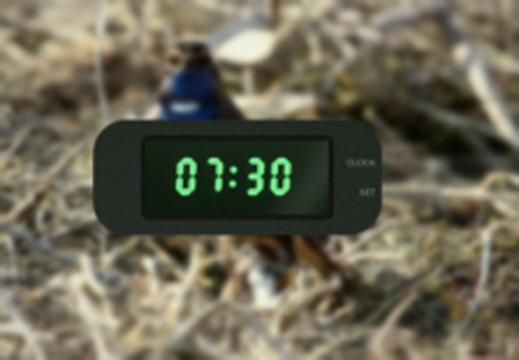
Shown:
7h30
